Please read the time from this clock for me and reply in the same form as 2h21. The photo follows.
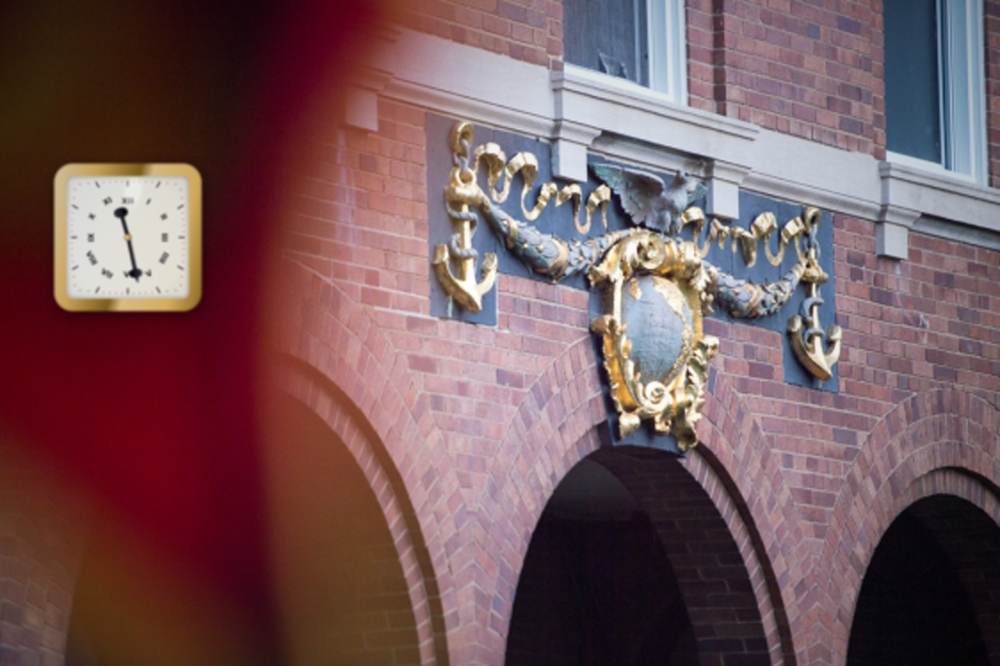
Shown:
11h28
